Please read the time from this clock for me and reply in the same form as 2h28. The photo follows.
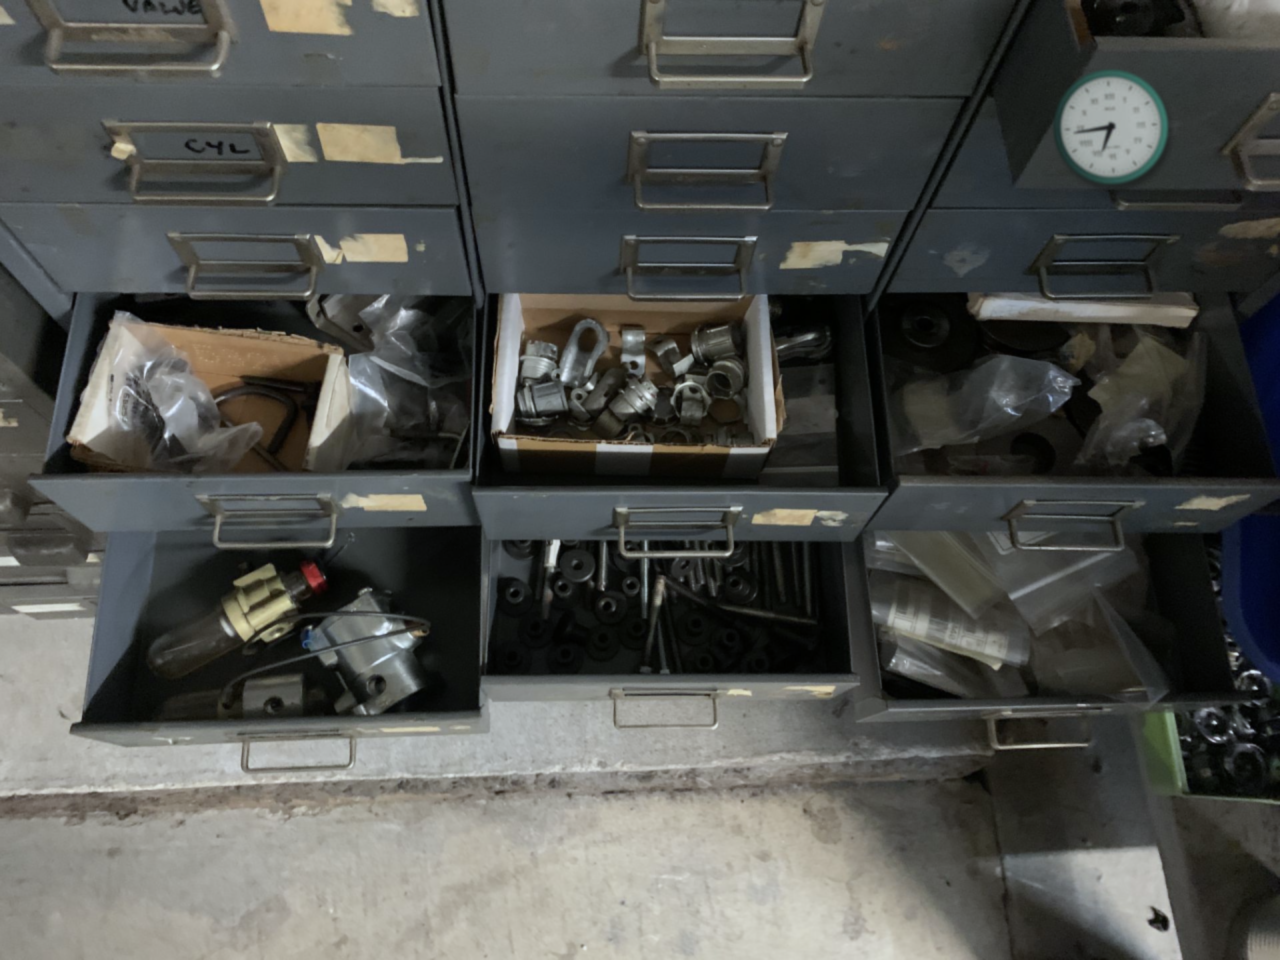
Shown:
6h44
